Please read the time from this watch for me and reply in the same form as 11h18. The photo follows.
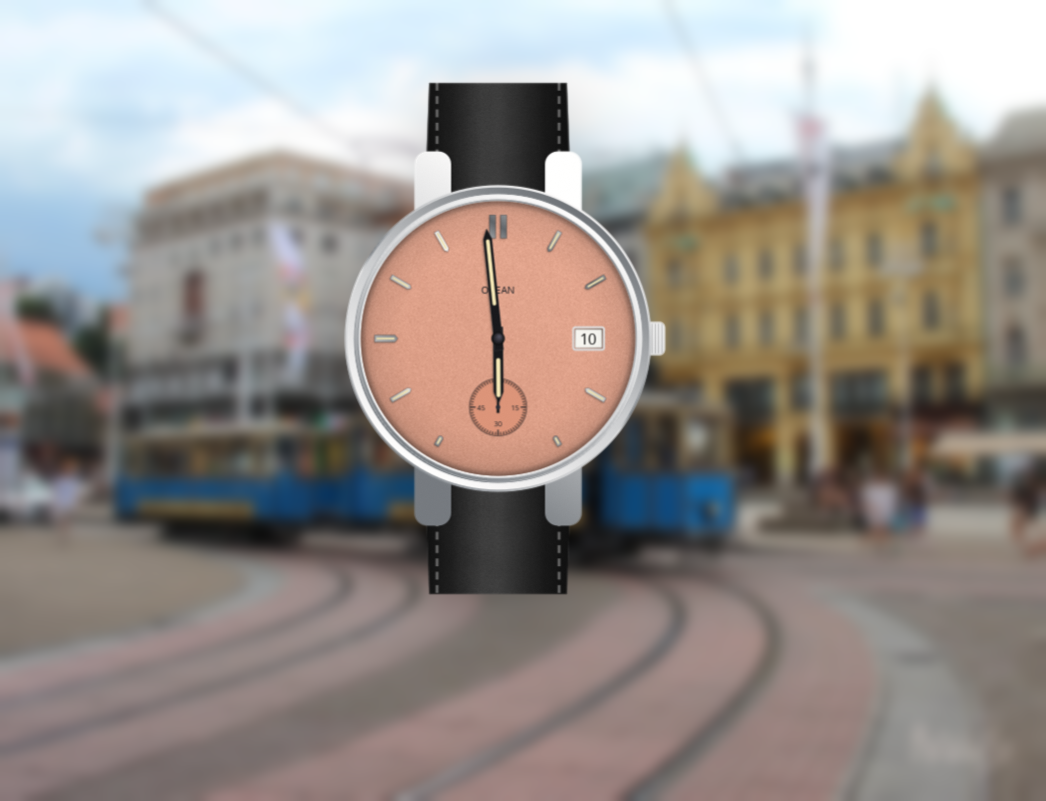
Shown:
5h59
